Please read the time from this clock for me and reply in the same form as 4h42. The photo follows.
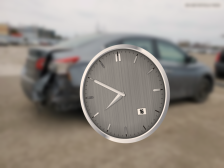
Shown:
7h50
